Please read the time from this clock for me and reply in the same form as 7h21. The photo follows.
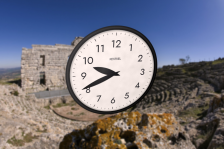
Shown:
9h41
